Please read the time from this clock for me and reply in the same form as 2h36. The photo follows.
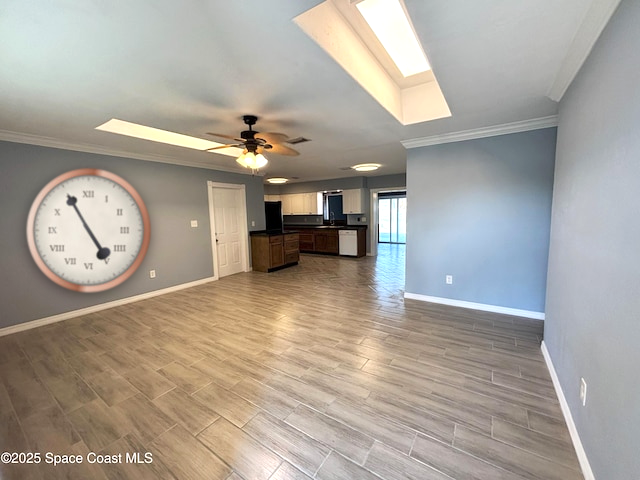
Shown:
4h55
